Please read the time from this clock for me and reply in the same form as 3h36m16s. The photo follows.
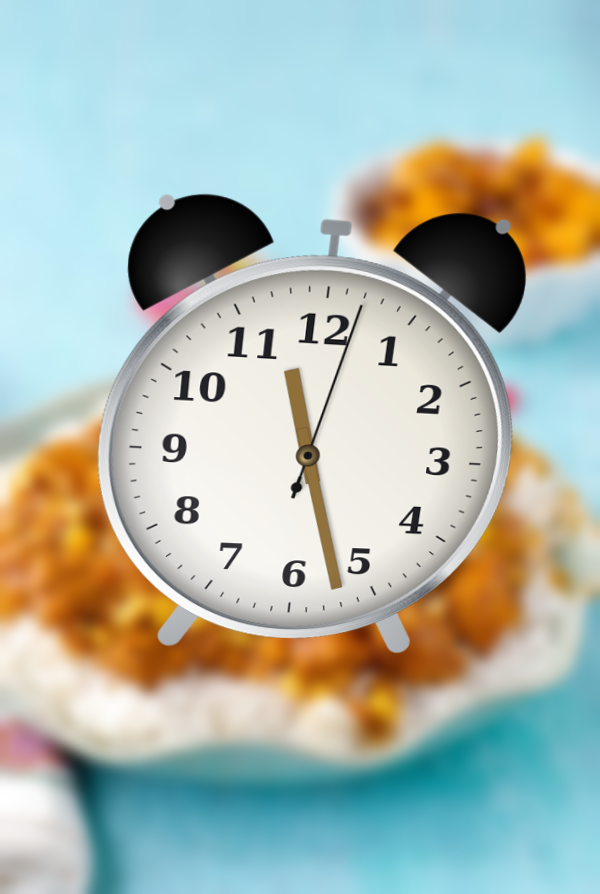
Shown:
11h27m02s
